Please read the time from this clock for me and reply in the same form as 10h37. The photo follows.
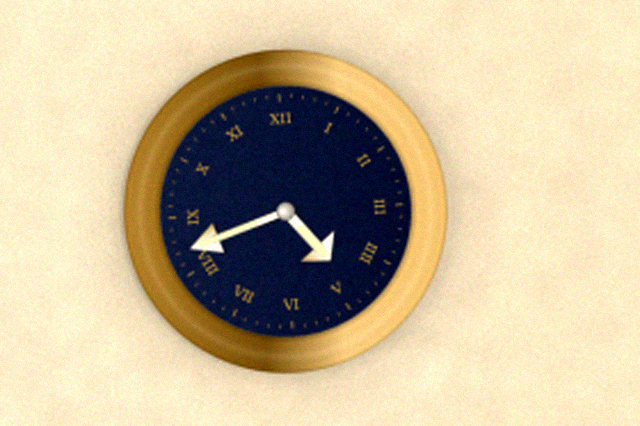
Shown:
4h42
